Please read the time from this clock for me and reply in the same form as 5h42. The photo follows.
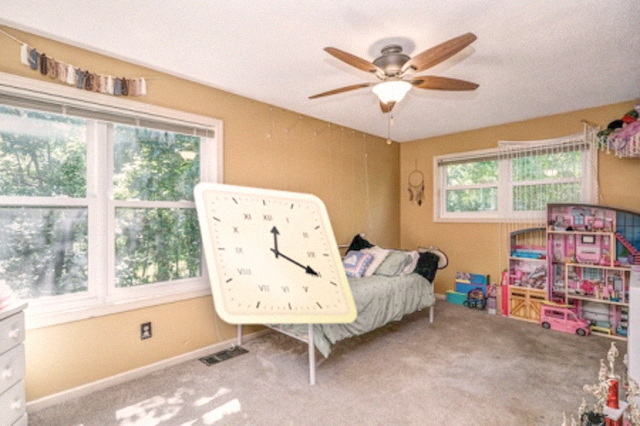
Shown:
12h20
